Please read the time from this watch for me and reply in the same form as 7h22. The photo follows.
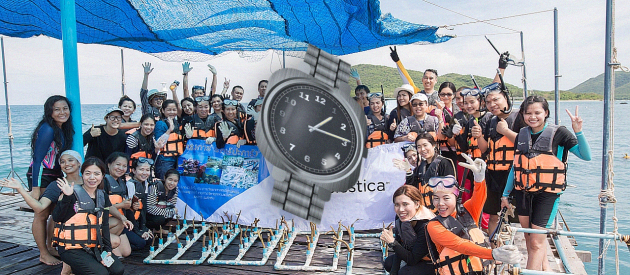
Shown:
1h14
